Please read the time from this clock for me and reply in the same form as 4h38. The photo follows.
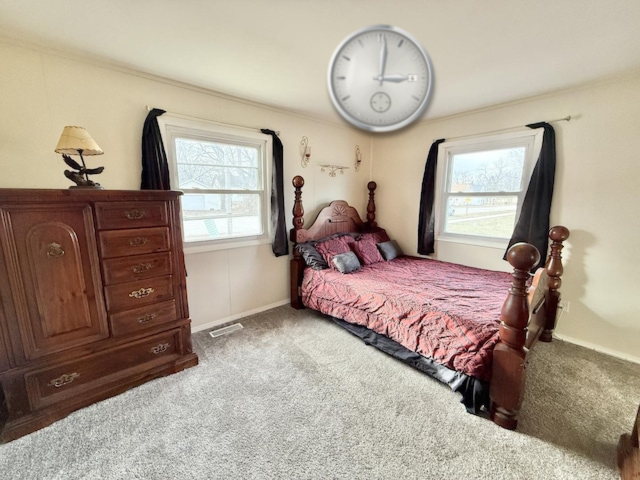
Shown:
3h01
